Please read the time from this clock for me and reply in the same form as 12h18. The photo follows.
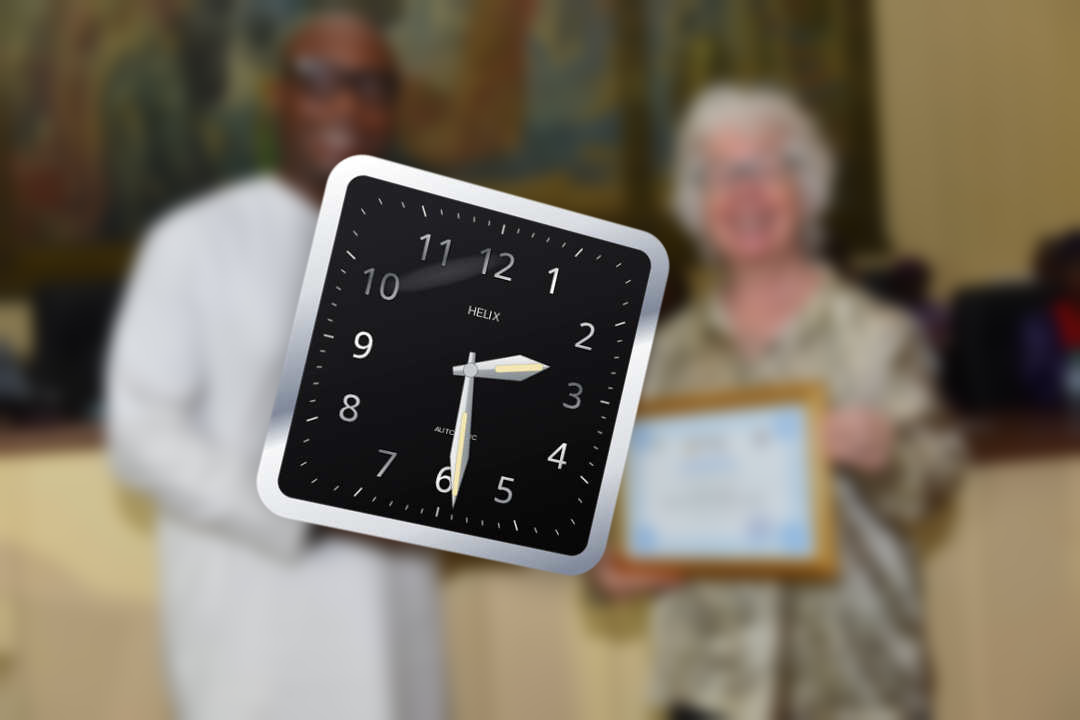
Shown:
2h29
